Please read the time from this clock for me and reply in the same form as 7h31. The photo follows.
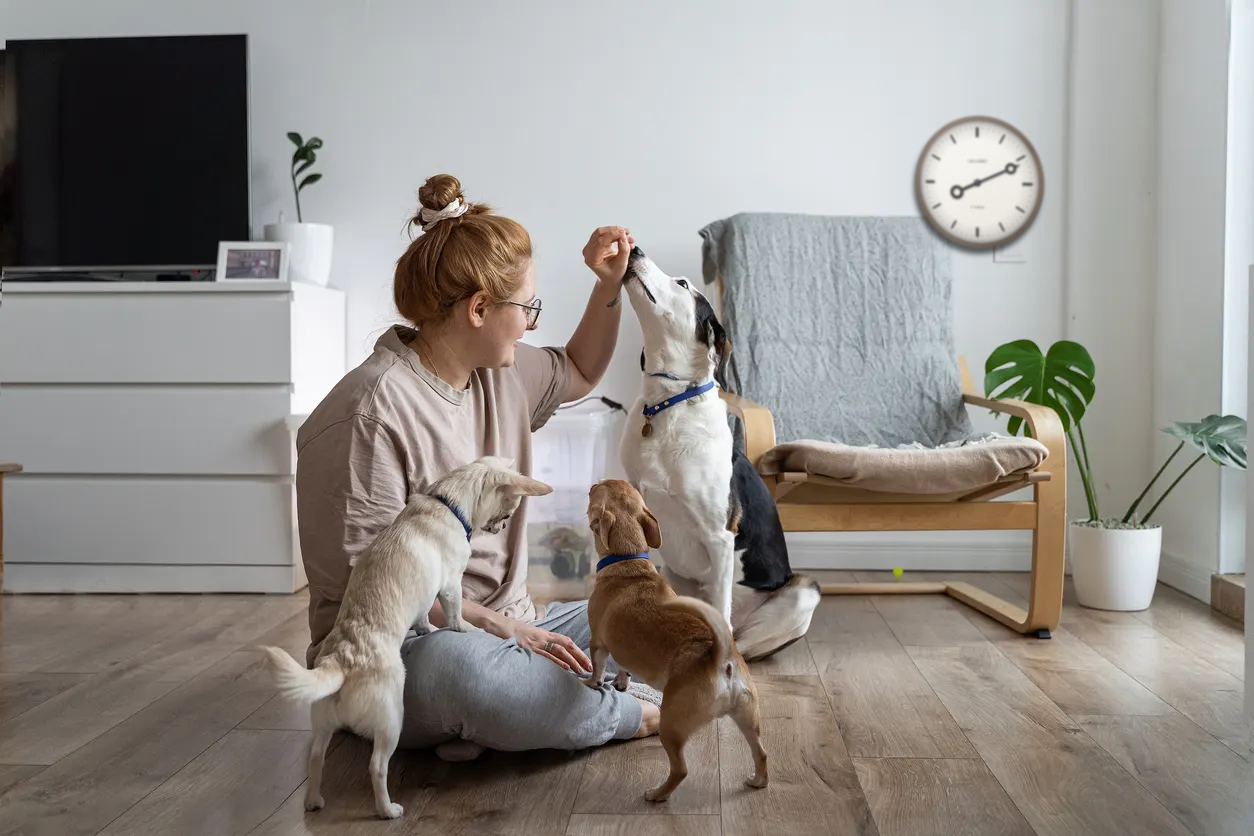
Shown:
8h11
